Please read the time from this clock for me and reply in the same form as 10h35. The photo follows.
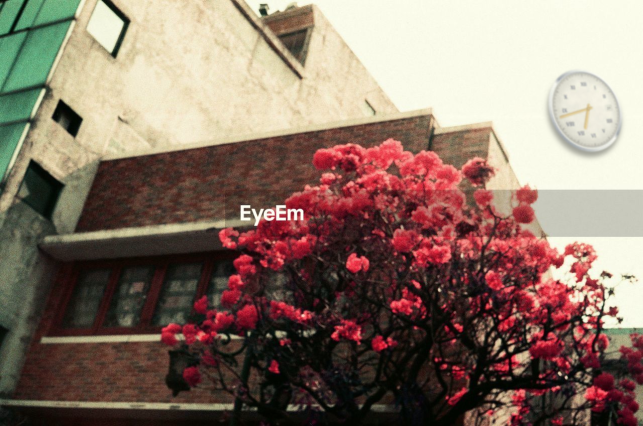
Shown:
6h43
